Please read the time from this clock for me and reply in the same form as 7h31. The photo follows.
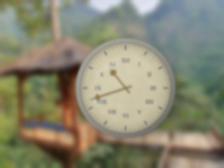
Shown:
10h42
